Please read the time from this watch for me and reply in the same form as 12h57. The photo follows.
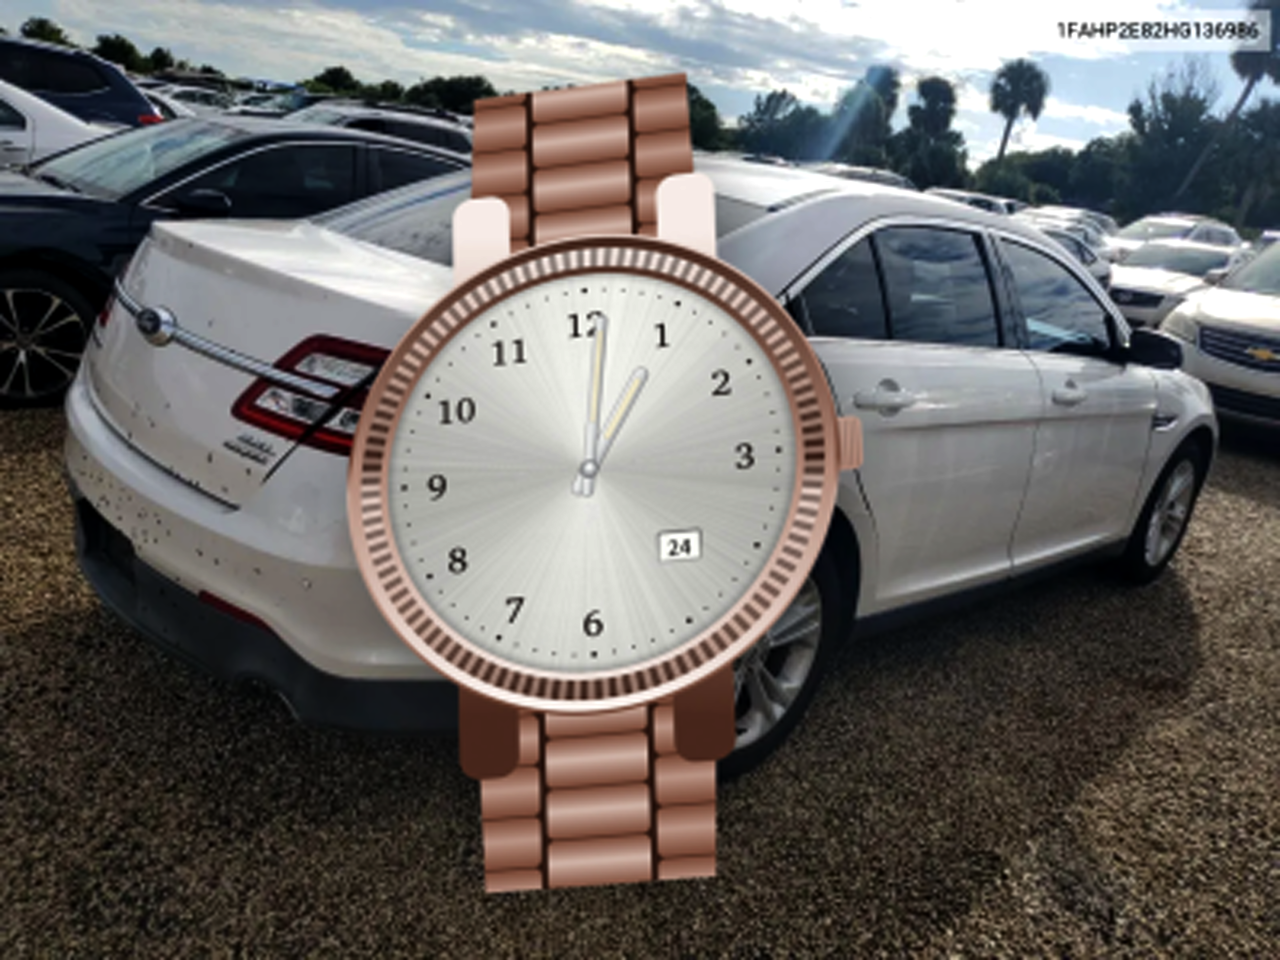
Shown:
1h01
